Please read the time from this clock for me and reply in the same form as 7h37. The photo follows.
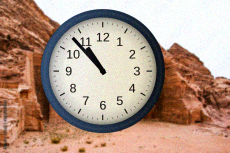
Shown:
10h53
